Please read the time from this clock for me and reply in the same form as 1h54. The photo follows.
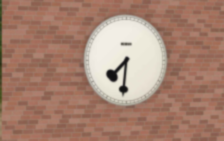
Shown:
7h31
